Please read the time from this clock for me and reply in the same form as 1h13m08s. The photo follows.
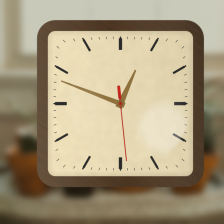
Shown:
12h48m29s
